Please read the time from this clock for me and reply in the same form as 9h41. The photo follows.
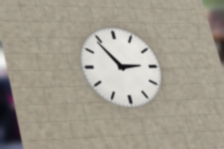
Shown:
2h54
